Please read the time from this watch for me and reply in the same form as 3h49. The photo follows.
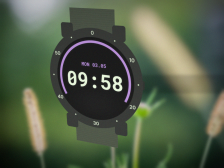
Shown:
9h58
